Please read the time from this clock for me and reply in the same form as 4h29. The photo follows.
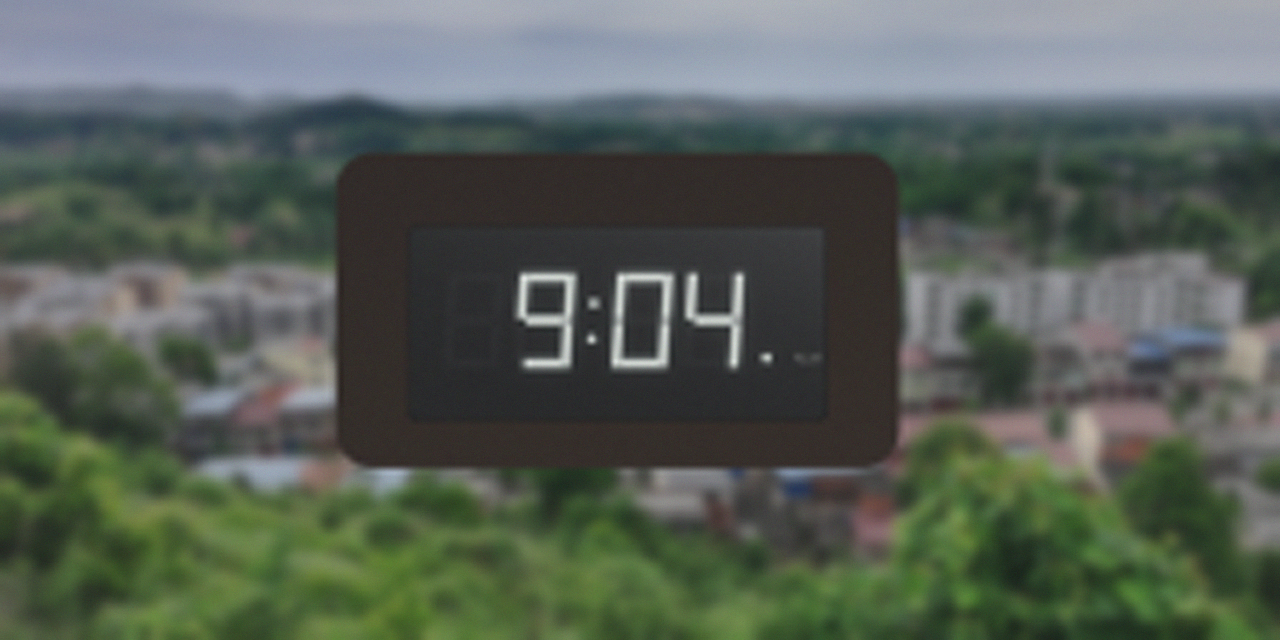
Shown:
9h04
